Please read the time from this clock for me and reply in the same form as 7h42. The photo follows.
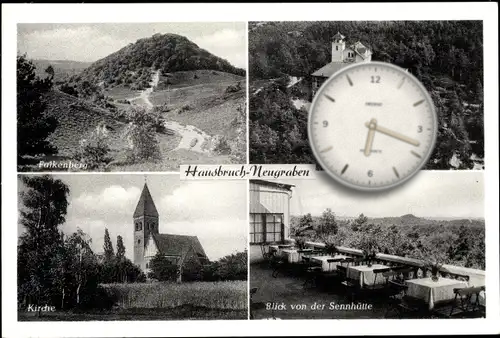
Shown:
6h18
